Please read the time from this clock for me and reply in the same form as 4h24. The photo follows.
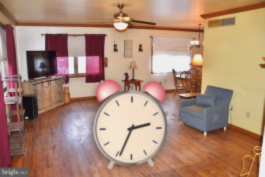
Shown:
2h34
